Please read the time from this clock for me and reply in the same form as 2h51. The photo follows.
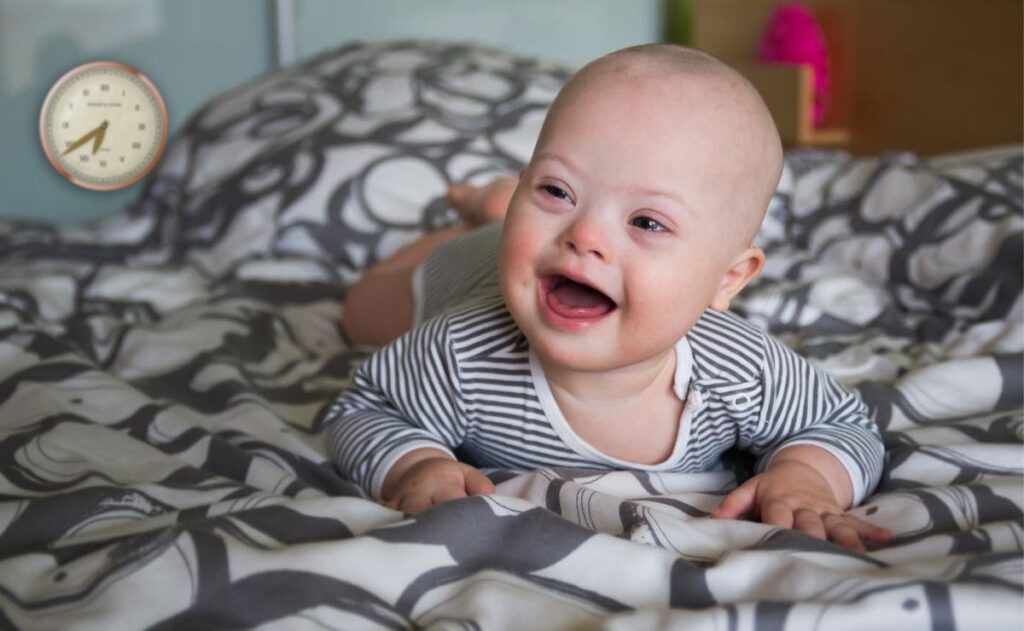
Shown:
6h39
